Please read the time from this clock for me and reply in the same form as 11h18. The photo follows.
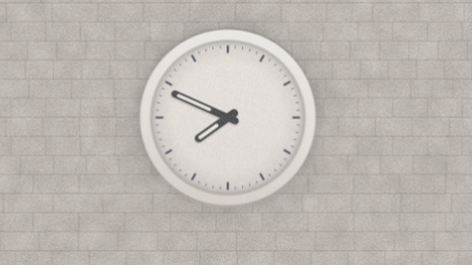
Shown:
7h49
